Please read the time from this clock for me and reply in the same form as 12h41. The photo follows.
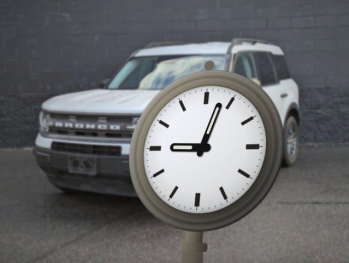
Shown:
9h03
